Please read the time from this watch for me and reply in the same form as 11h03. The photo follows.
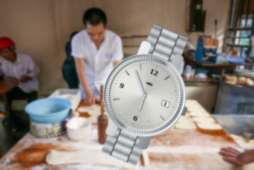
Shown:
5h53
